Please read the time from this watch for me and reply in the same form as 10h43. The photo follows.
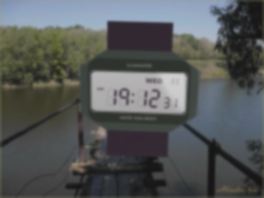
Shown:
19h12
